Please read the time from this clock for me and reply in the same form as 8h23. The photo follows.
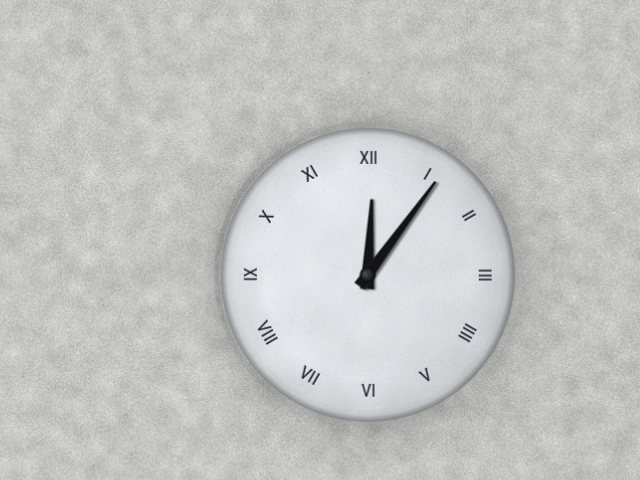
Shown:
12h06
